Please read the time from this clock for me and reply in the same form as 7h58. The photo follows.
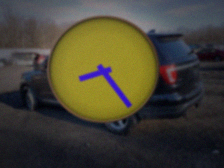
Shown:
8h24
